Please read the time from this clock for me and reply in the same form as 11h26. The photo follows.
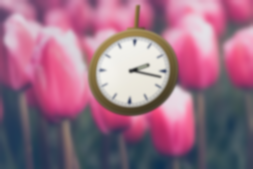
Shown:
2h17
